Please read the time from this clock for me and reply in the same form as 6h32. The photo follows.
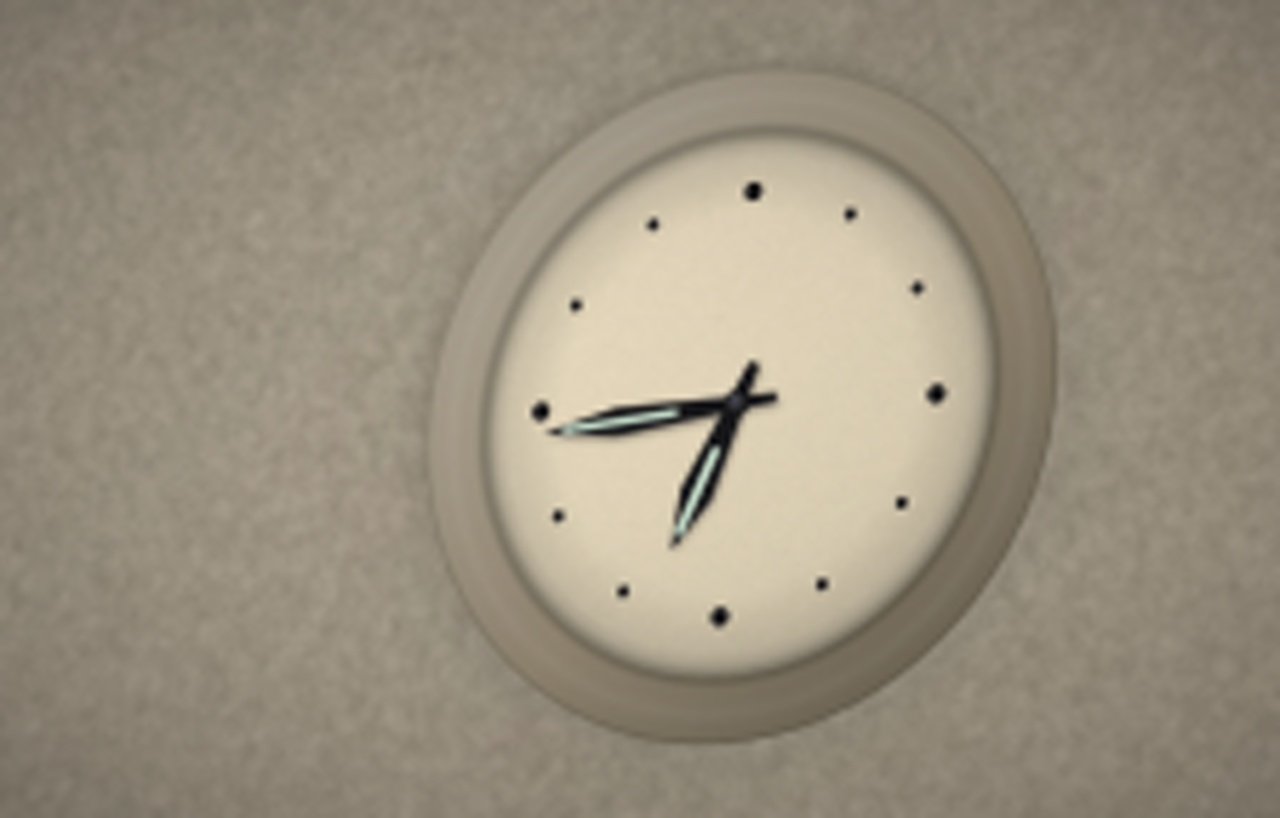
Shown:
6h44
